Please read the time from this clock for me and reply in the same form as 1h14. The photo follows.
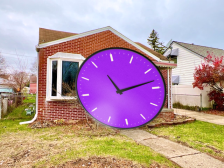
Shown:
11h13
